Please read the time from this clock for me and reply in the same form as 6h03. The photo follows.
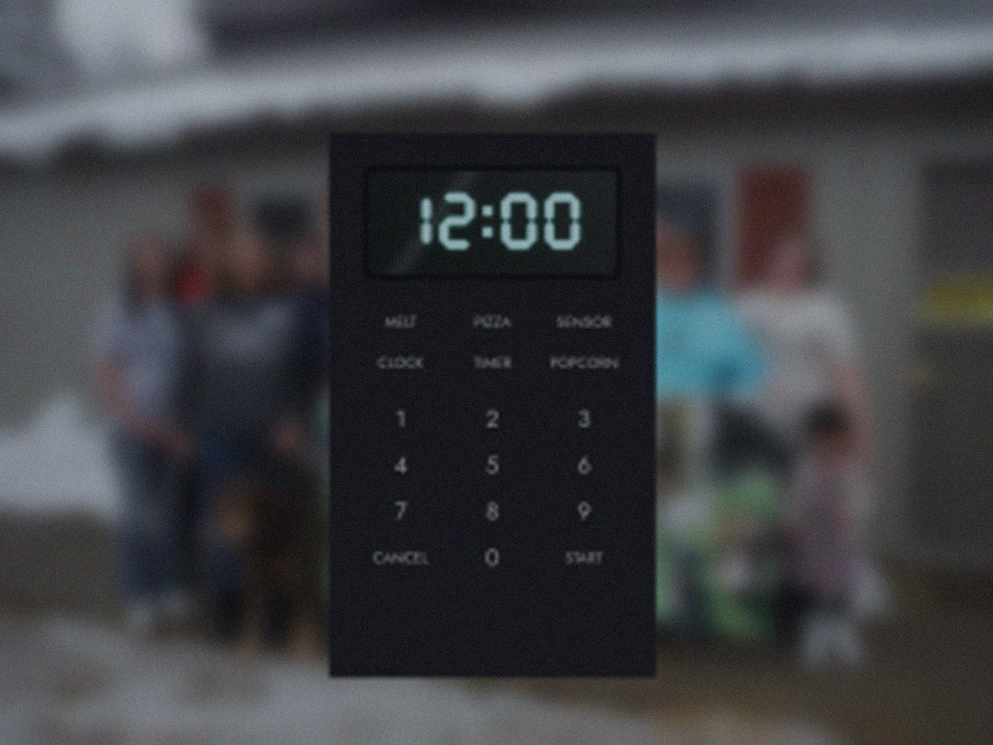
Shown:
12h00
